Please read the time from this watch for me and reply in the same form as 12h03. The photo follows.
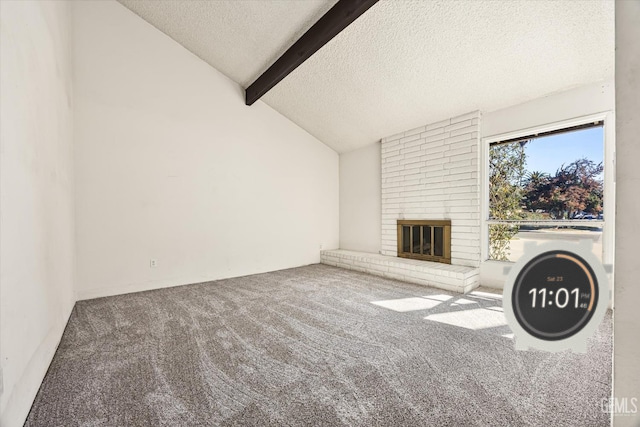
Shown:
11h01
